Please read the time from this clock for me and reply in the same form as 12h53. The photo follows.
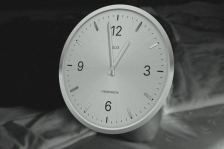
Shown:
12h58
